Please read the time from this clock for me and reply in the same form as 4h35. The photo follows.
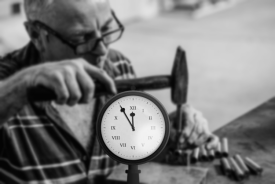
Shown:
11h55
